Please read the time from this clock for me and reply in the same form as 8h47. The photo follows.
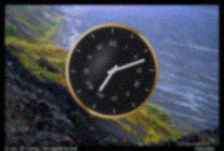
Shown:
7h12
